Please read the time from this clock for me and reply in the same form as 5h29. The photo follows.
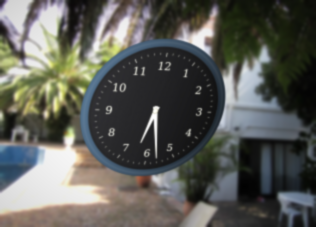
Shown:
6h28
